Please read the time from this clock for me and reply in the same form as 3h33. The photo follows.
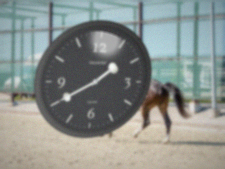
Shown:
1h40
